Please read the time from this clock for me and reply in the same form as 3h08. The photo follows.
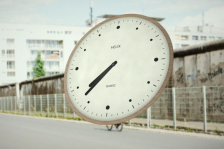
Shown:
7h37
